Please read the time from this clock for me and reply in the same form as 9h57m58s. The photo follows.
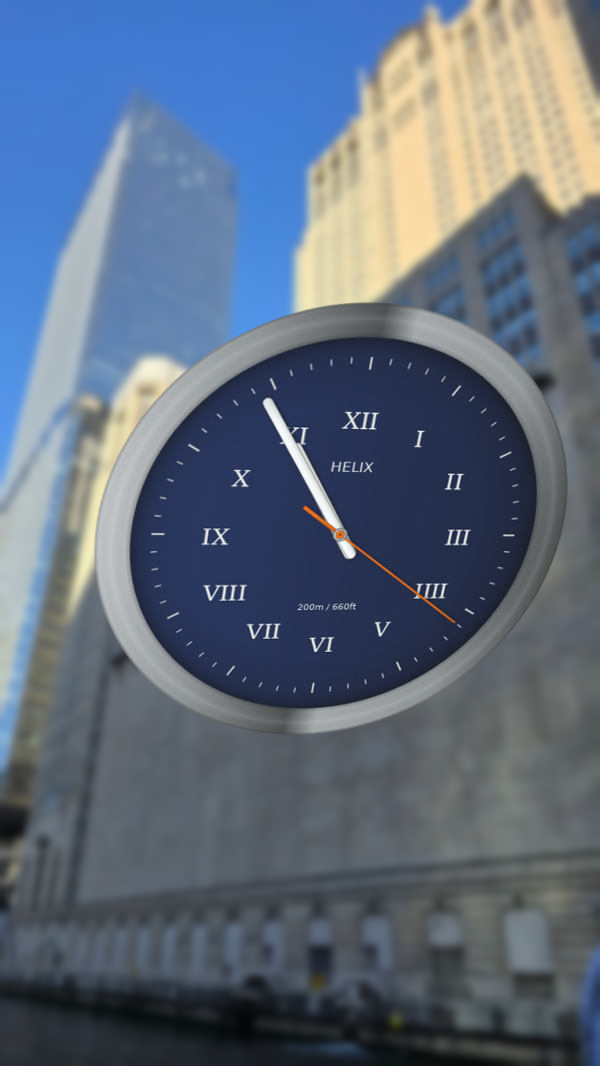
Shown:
10h54m21s
